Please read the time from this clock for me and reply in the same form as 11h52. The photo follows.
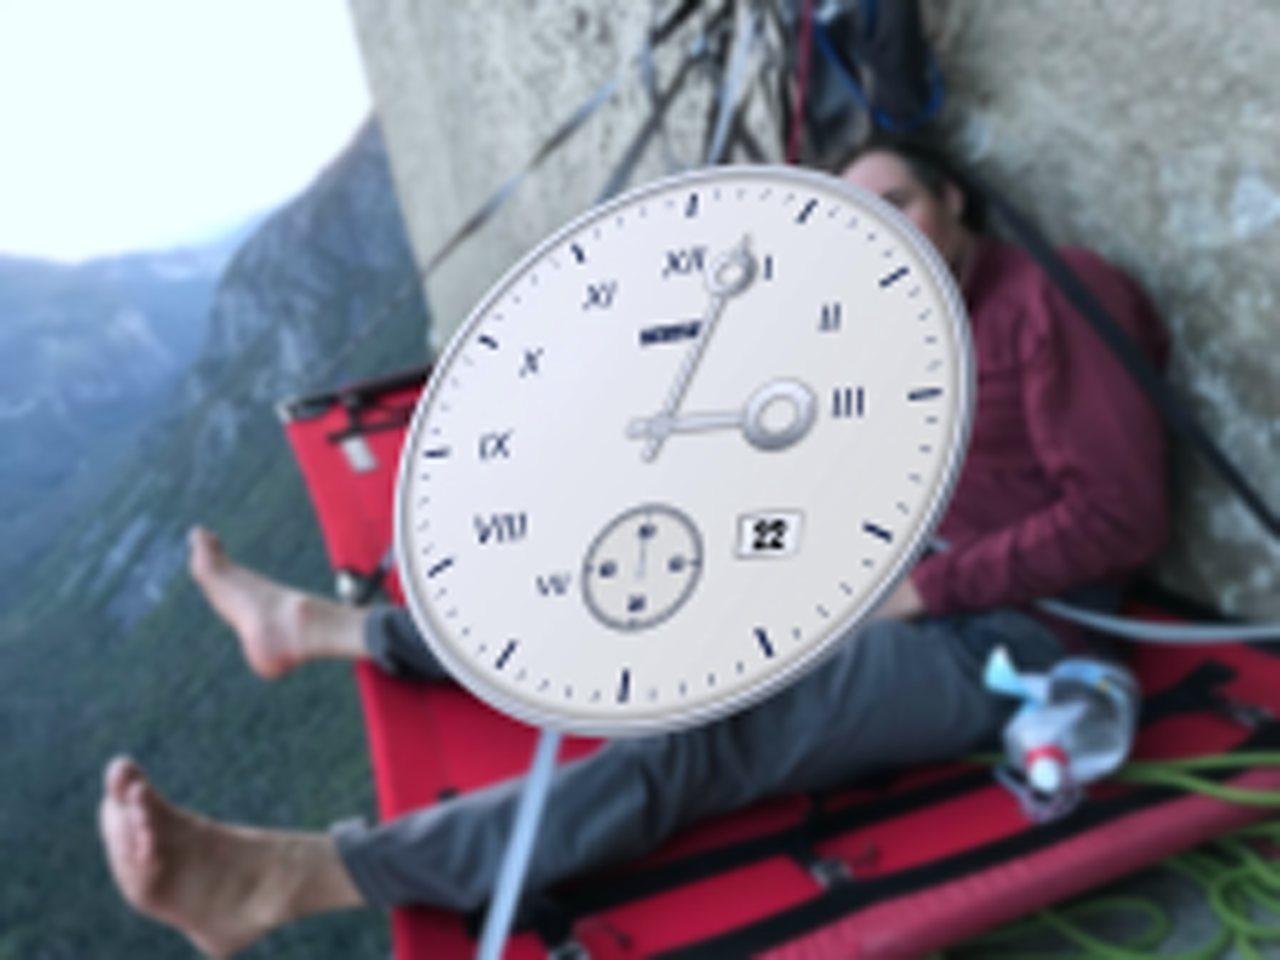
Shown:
3h03
